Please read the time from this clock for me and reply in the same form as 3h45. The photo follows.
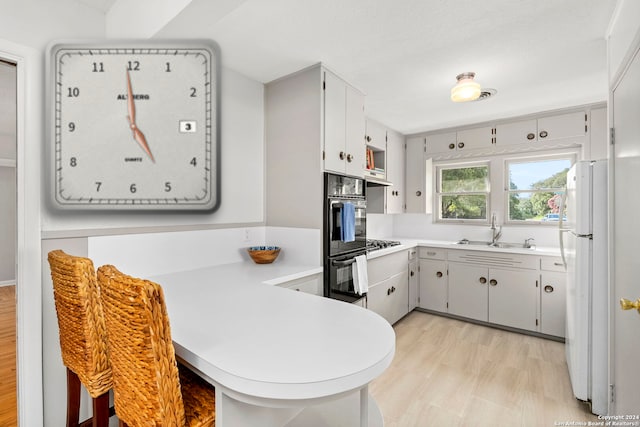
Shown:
4h59
